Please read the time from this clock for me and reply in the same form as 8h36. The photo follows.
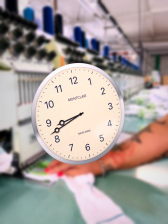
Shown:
8h42
